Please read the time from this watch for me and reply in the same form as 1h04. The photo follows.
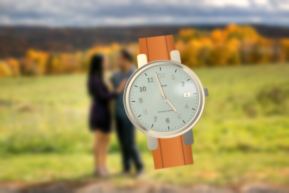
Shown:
4h58
